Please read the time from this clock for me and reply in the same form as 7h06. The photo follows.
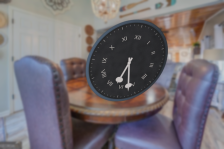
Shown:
6h27
